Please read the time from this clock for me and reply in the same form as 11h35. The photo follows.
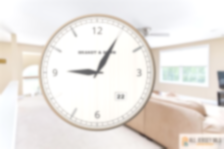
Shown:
9h05
